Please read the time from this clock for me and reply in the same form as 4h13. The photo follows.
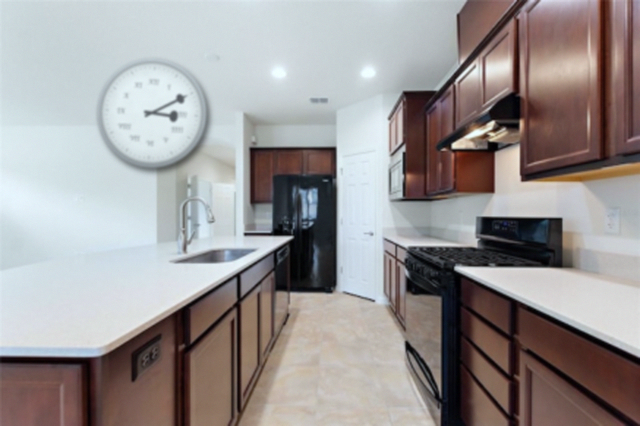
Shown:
3h10
